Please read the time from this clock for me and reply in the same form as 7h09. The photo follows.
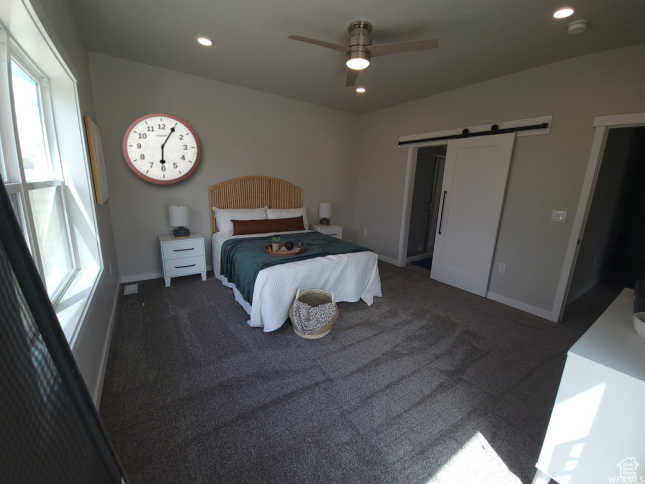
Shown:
6h05
